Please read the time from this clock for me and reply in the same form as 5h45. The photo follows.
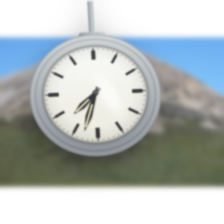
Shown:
7h33
